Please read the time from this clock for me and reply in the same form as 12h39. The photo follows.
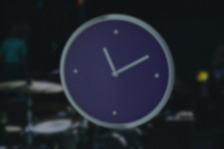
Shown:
11h10
